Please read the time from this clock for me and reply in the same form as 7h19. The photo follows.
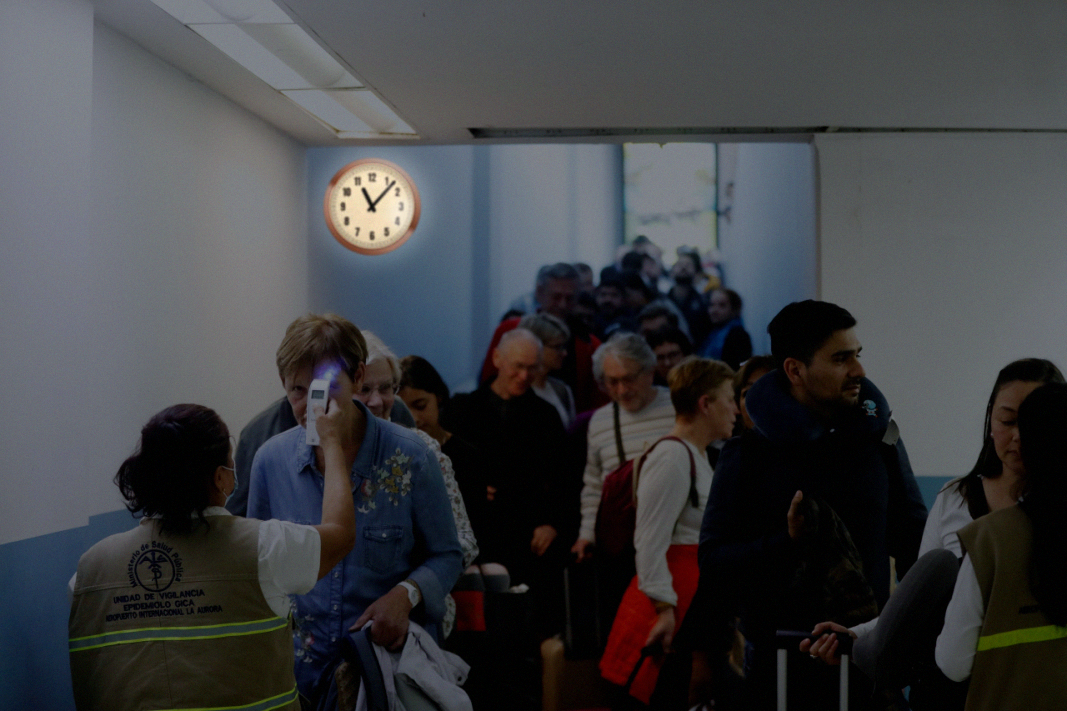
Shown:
11h07
